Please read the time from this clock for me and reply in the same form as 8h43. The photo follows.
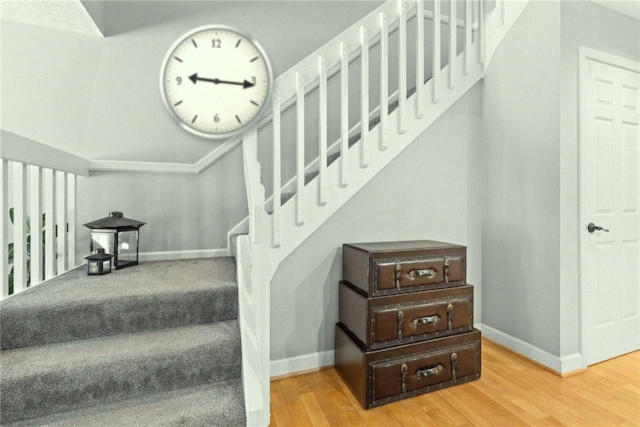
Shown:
9h16
